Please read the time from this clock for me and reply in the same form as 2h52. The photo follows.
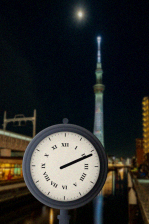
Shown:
2h11
